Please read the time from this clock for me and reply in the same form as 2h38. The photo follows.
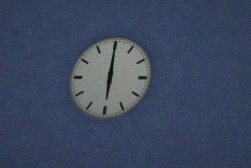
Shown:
6h00
